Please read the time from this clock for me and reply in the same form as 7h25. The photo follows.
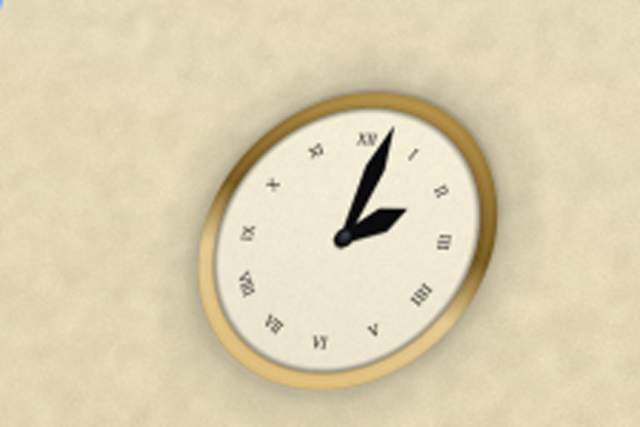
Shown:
2h02
